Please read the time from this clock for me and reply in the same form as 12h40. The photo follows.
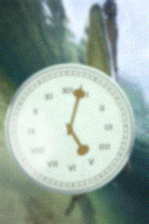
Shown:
5h03
